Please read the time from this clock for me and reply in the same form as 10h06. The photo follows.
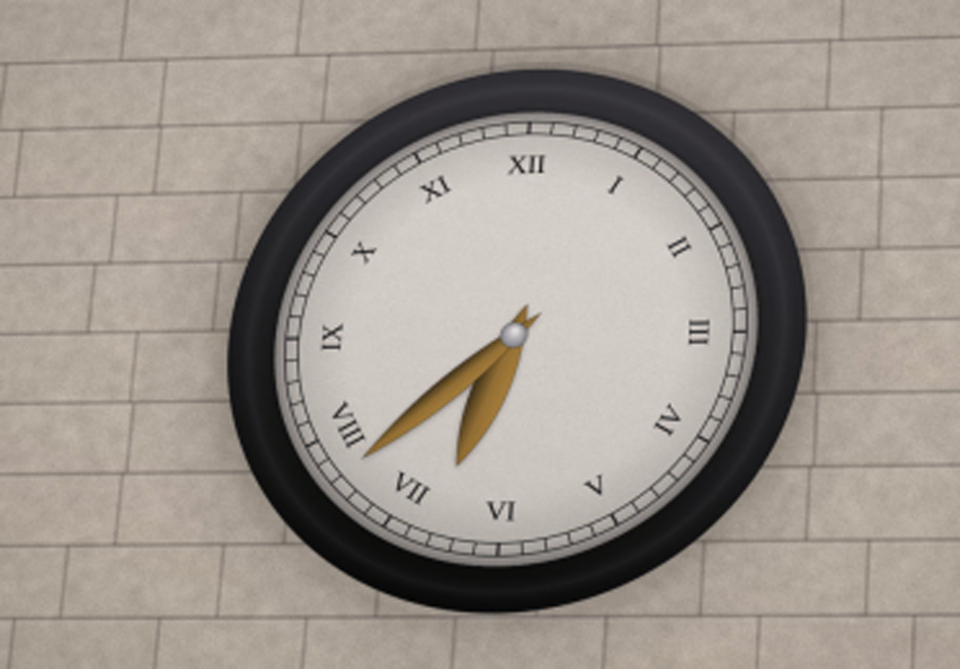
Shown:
6h38
